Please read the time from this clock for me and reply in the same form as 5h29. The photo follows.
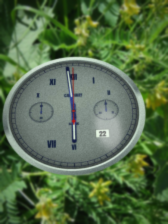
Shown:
5h59
